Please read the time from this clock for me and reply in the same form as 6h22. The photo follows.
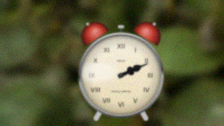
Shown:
2h11
